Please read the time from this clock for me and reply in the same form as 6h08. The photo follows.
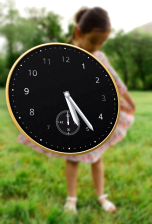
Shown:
5h24
